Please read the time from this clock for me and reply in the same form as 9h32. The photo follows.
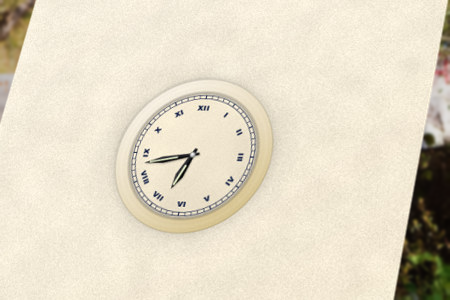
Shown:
6h43
